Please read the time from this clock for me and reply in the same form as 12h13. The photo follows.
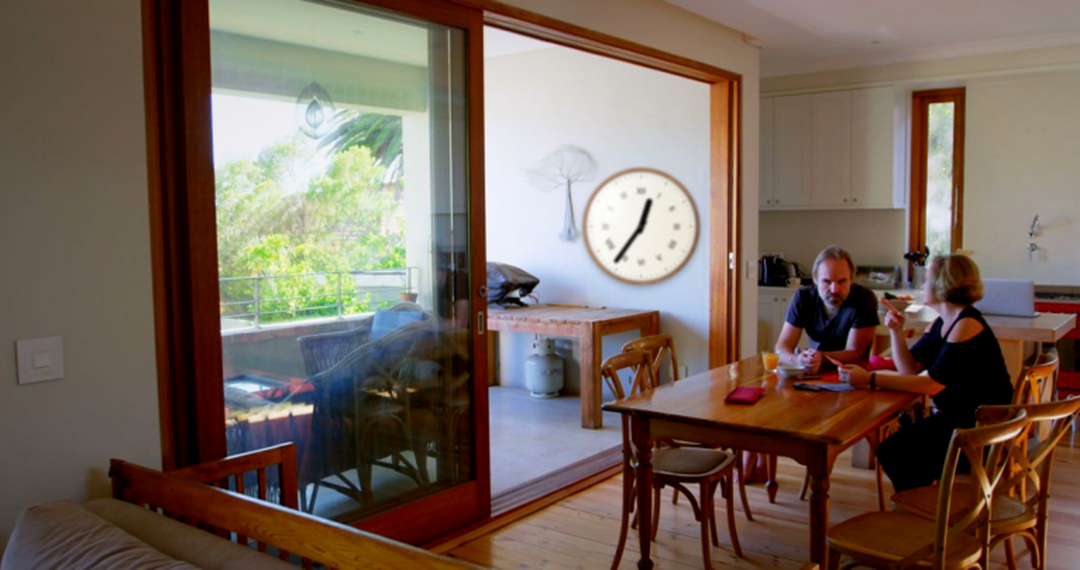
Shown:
12h36
